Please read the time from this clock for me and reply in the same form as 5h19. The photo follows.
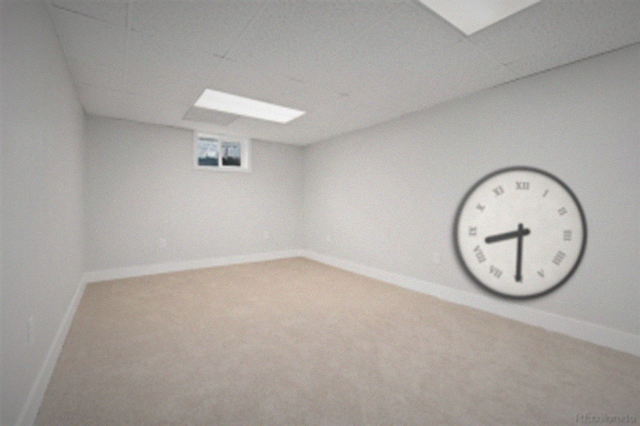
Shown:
8h30
